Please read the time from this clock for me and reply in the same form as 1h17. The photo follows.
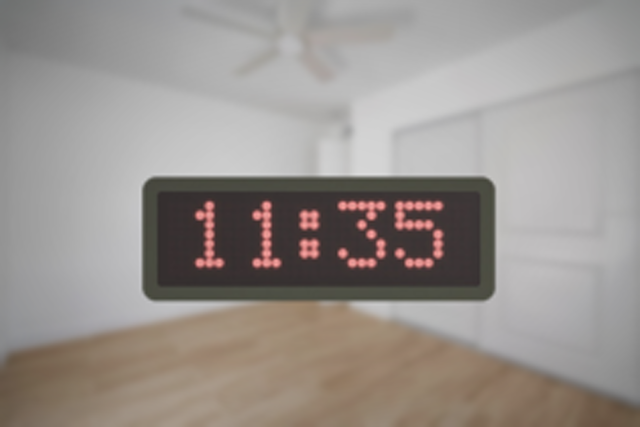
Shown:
11h35
